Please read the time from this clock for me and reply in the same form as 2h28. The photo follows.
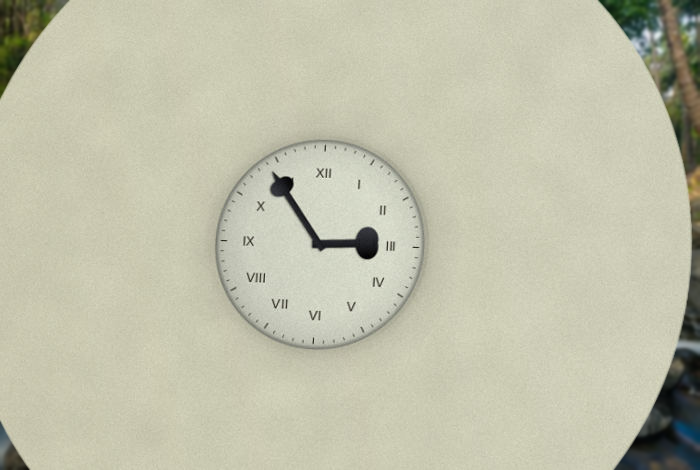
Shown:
2h54
